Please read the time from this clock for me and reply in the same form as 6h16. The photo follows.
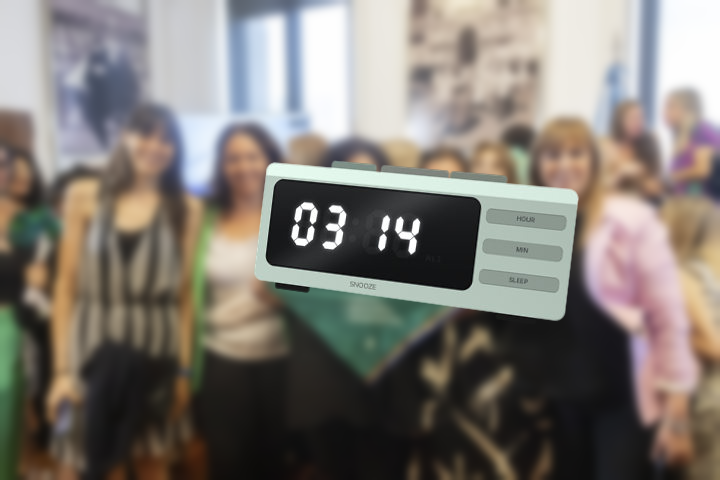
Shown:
3h14
